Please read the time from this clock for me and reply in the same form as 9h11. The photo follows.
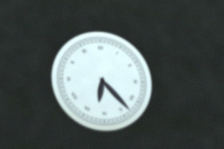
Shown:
6h23
